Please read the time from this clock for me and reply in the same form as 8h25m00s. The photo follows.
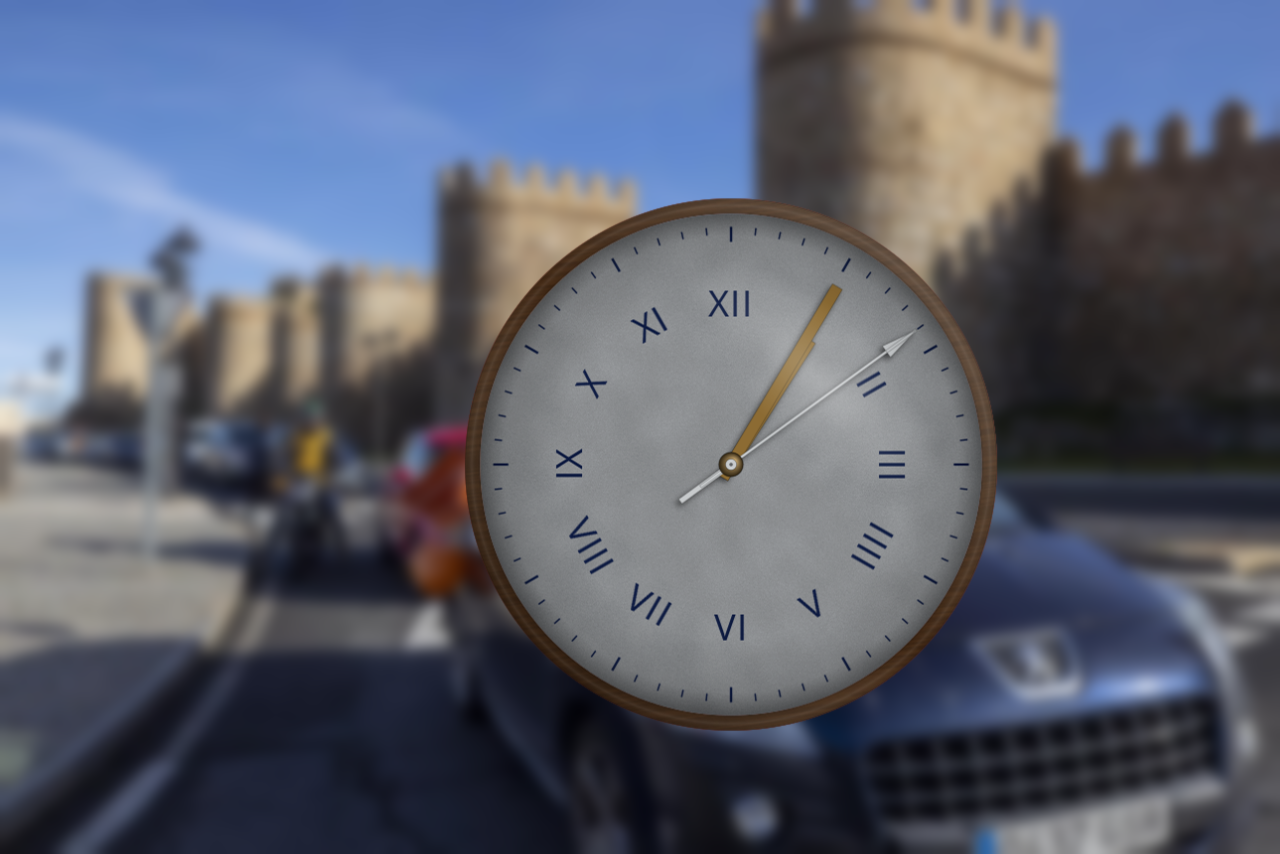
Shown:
1h05m09s
